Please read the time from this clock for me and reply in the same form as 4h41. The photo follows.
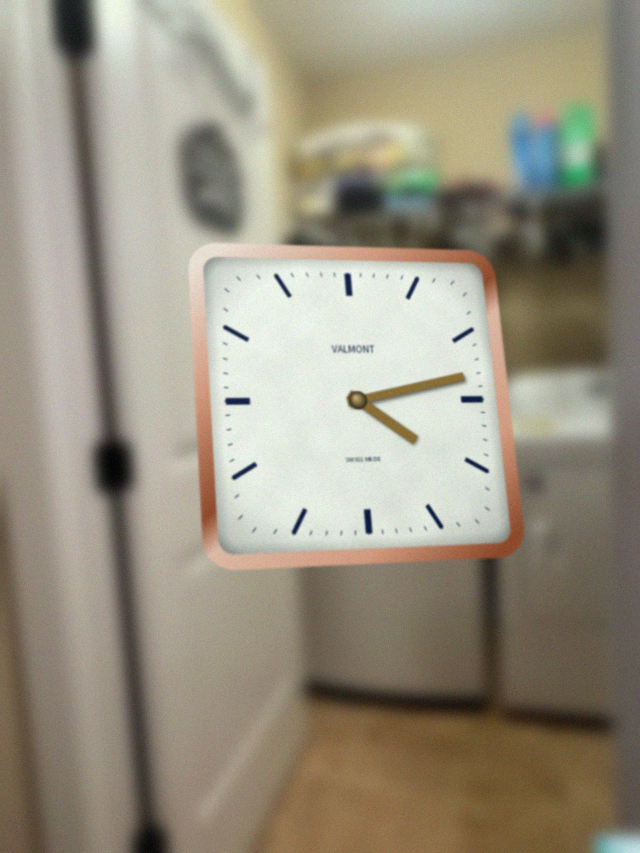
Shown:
4h13
